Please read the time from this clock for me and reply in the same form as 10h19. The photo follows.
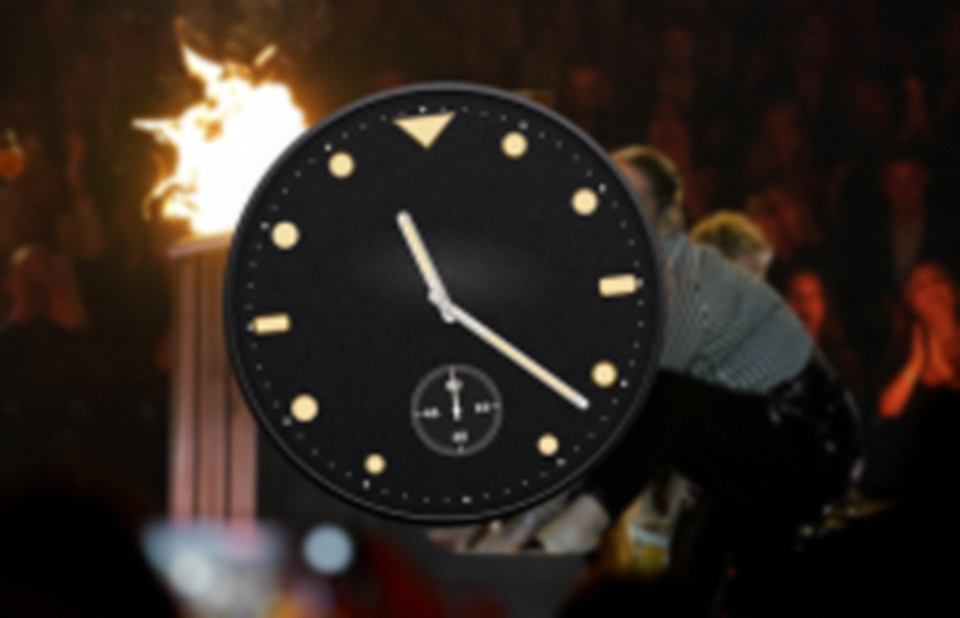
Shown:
11h22
